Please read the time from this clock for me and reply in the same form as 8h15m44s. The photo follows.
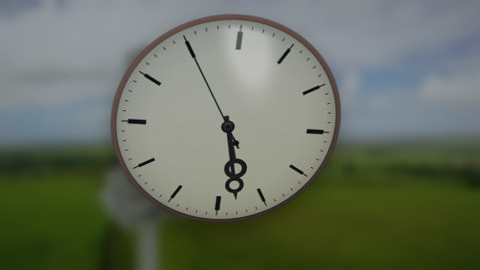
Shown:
5h27m55s
